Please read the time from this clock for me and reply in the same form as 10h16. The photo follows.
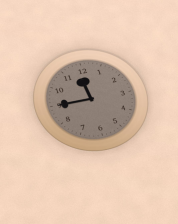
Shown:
11h45
